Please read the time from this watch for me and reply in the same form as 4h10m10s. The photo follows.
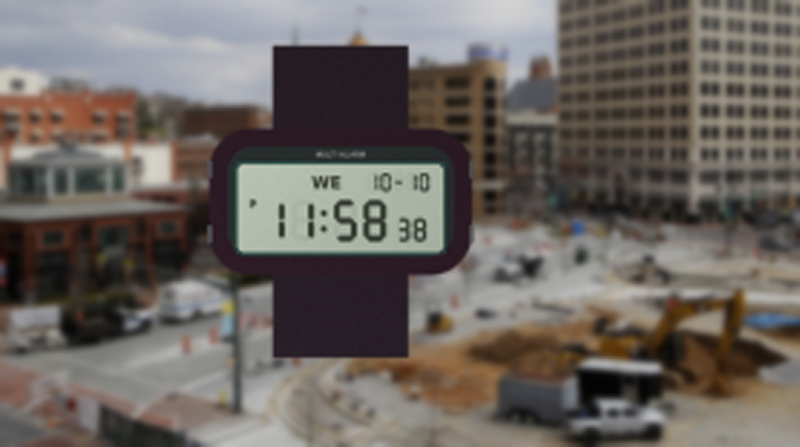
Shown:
11h58m38s
